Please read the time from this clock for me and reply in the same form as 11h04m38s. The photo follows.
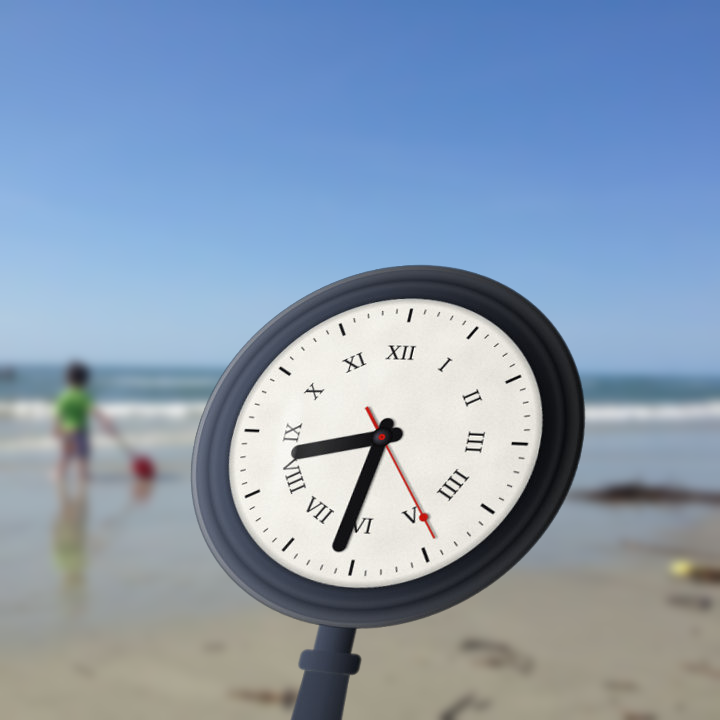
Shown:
8h31m24s
